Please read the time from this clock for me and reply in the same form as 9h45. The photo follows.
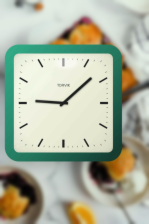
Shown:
9h08
